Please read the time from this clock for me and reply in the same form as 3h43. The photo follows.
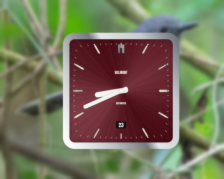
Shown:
8h41
